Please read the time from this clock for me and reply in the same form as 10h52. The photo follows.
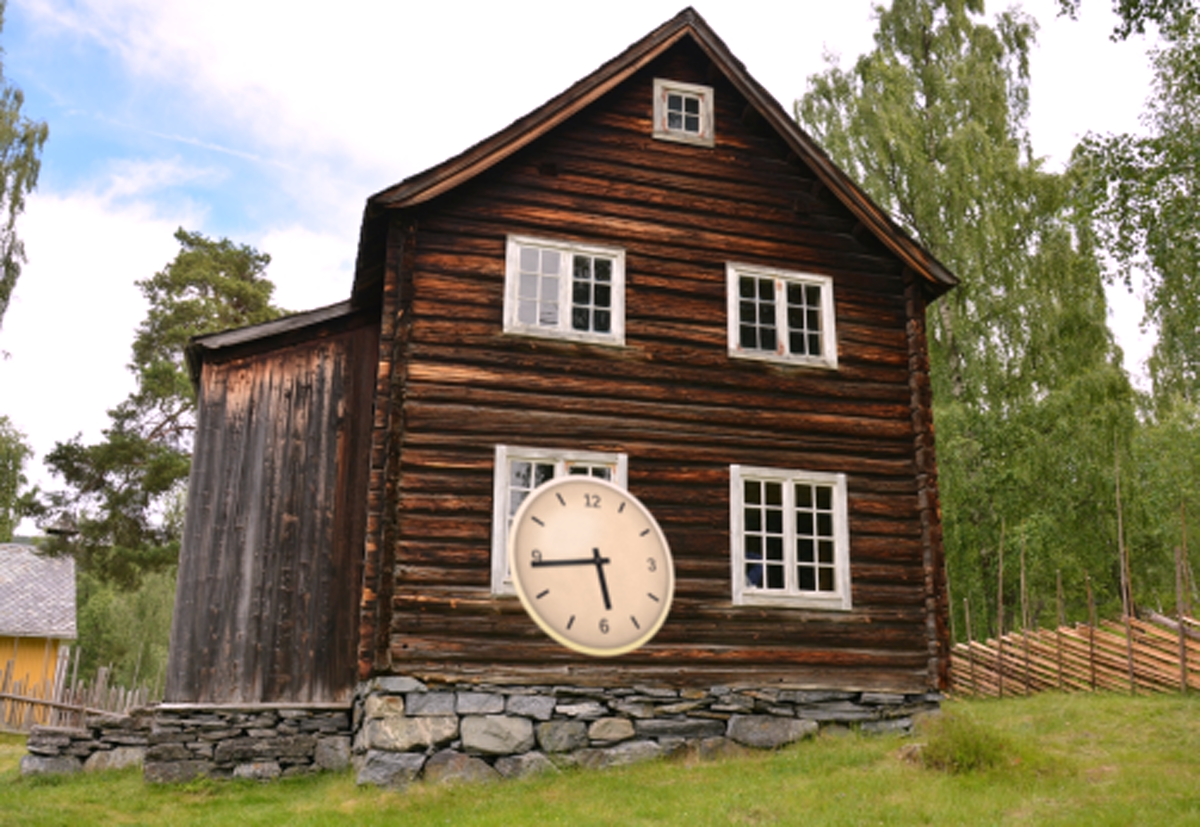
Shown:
5h44
